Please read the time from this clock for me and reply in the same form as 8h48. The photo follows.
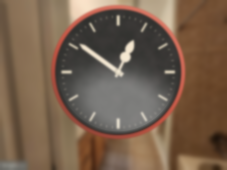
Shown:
12h51
